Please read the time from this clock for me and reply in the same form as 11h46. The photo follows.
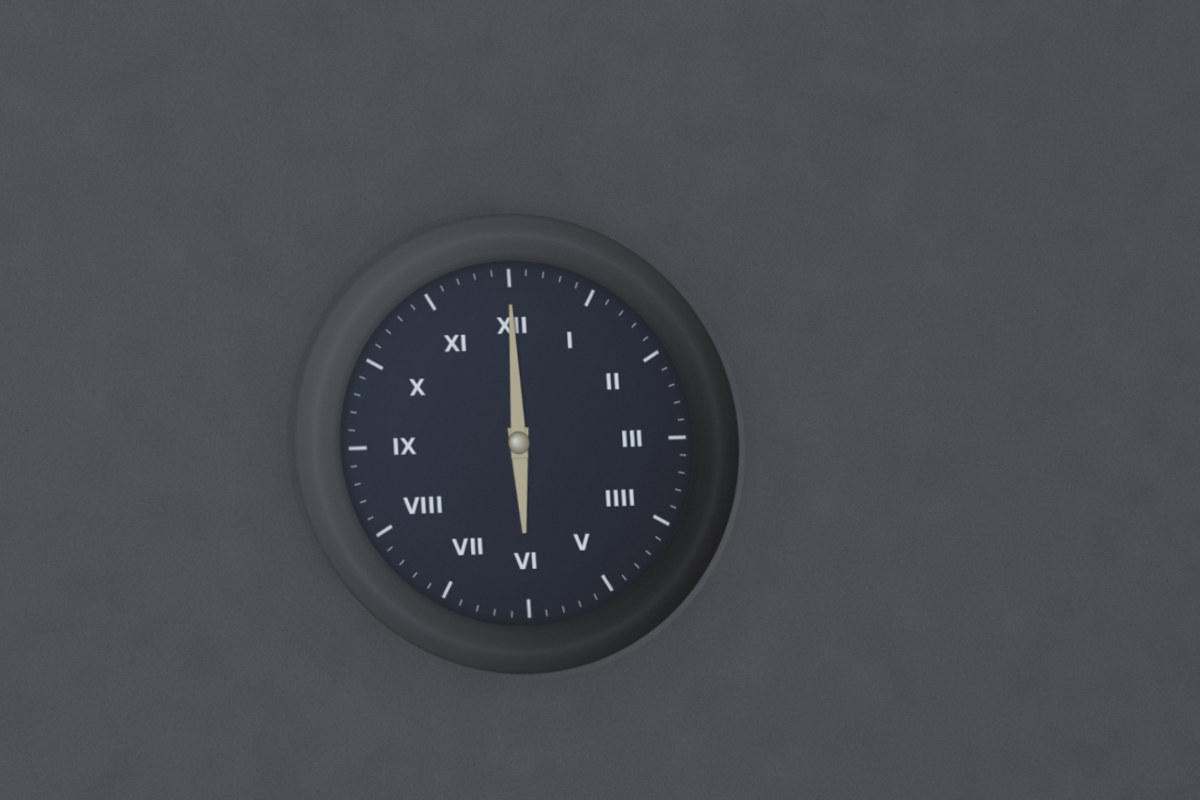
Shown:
6h00
